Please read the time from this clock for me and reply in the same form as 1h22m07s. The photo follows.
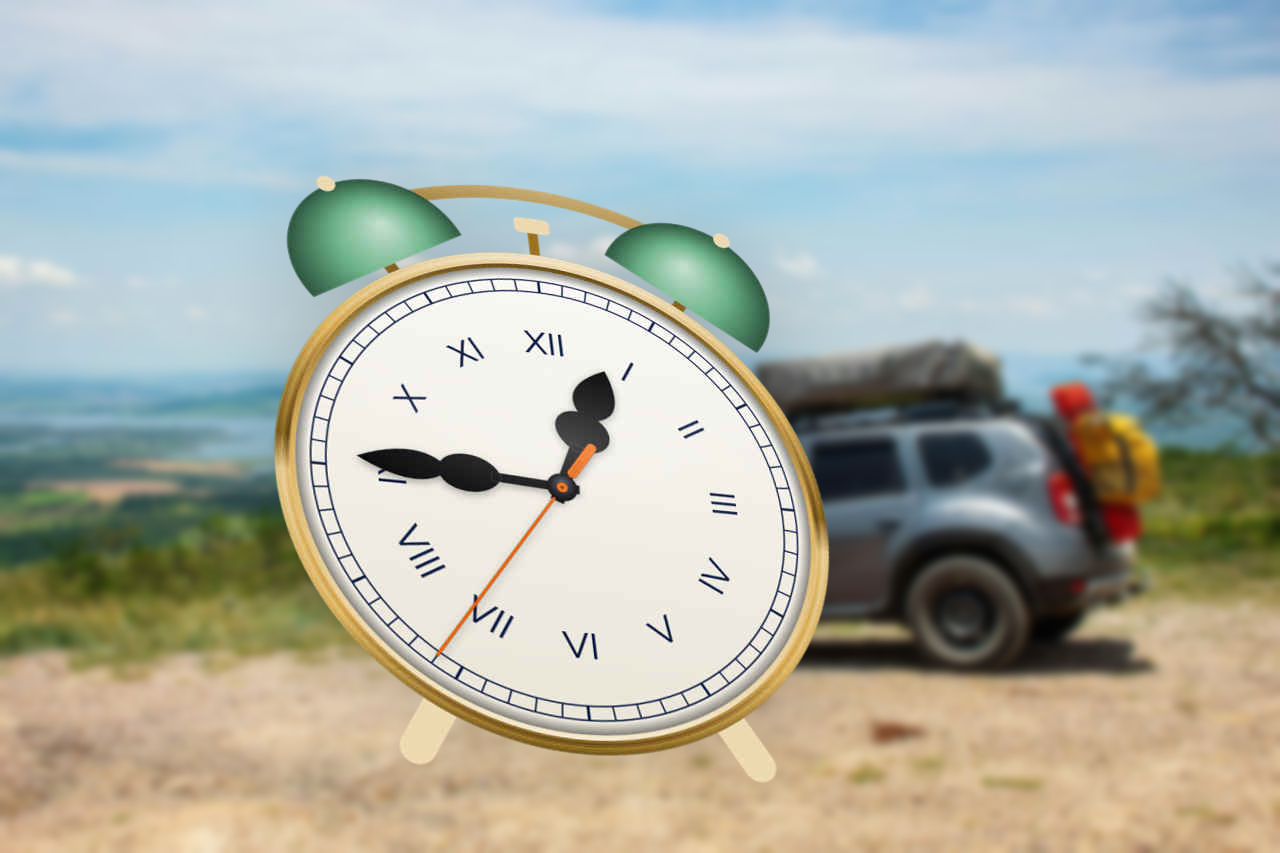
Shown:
12h45m36s
